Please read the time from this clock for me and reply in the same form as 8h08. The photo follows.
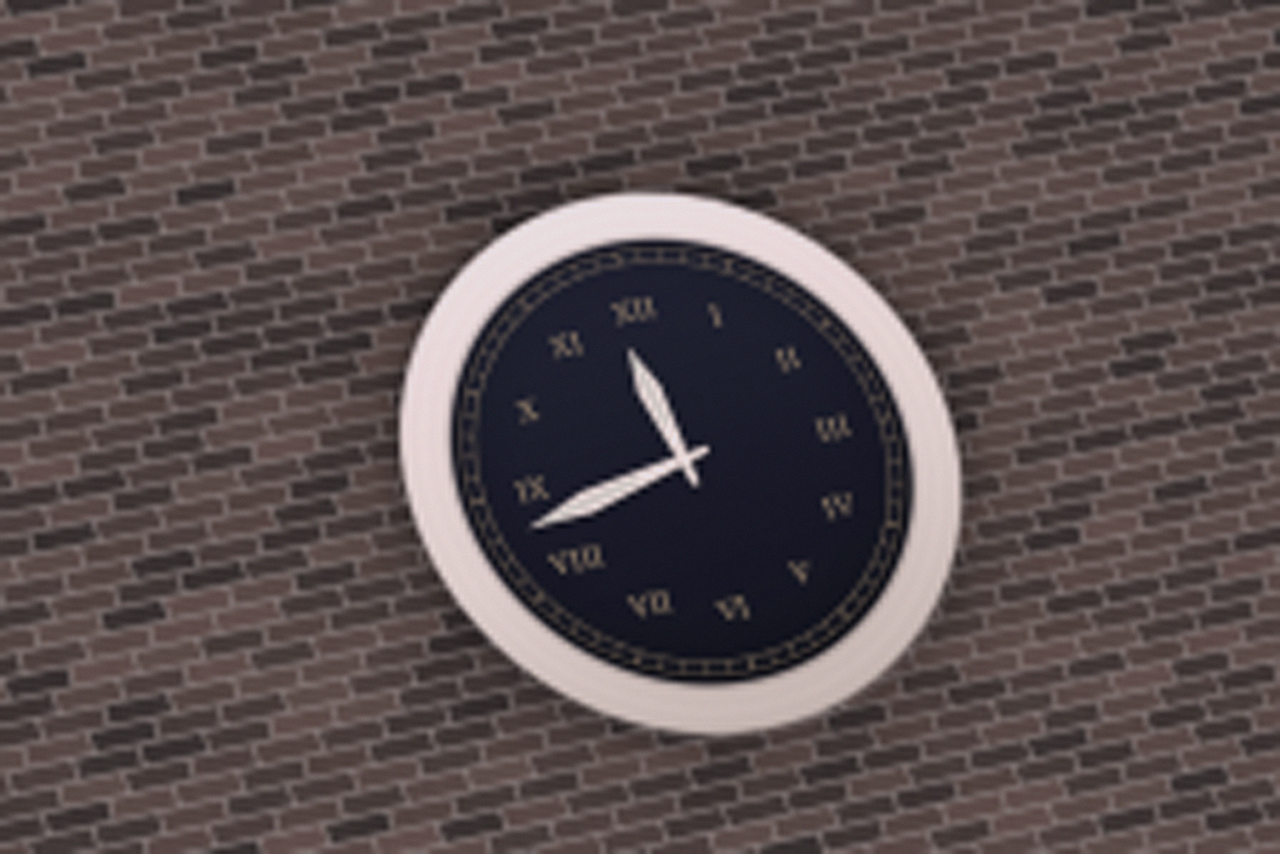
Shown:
11h43
